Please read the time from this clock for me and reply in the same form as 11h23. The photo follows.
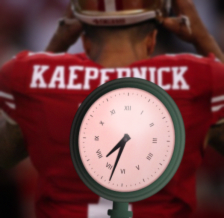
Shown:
7h33
